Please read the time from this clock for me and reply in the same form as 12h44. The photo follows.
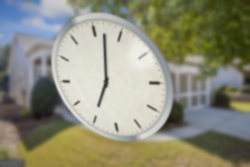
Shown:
7h02
